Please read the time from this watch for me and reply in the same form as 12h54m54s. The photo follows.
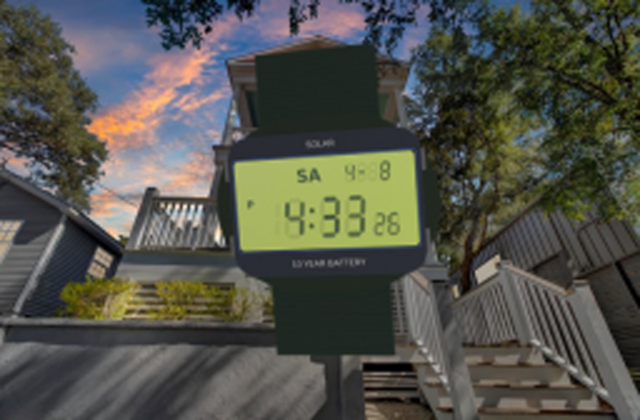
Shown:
4h33m26s
